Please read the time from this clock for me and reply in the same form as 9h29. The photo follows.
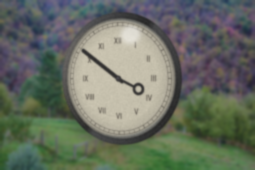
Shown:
3h51
